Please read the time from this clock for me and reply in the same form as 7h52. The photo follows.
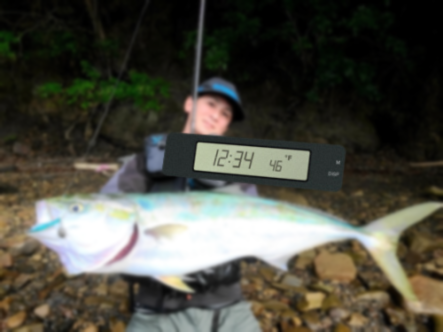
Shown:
12h34
